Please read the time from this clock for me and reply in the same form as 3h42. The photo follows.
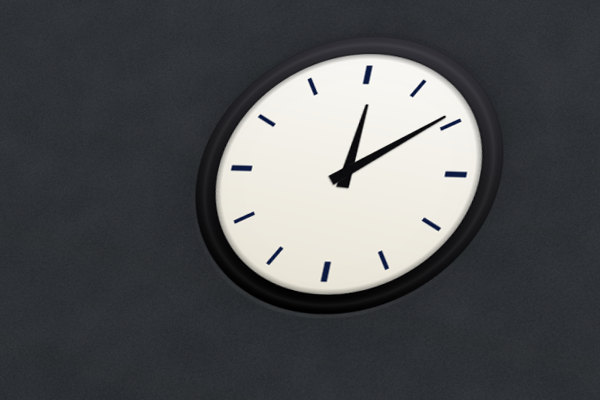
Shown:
12h09
